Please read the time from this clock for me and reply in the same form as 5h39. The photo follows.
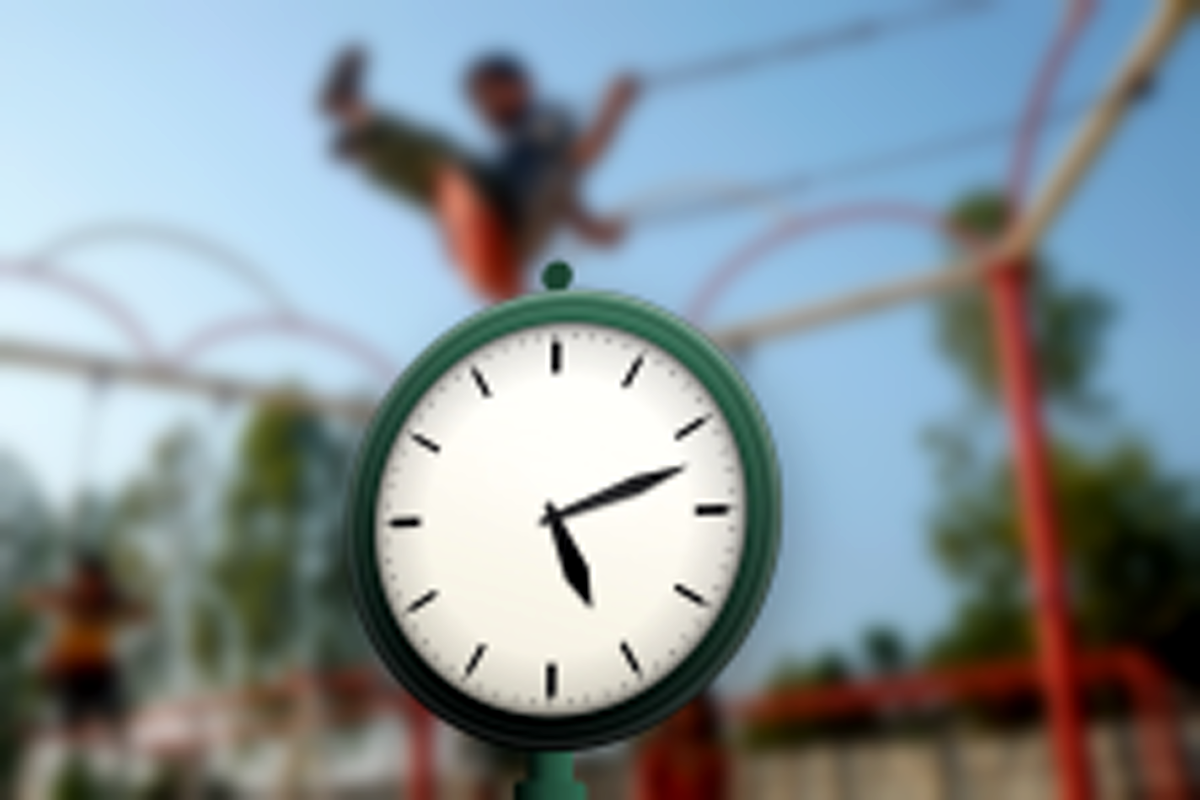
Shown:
5h12
